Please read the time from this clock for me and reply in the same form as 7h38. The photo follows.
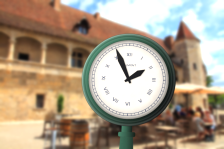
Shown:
1h56
